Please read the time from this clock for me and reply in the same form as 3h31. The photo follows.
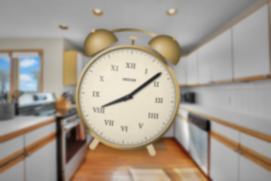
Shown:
8h08
